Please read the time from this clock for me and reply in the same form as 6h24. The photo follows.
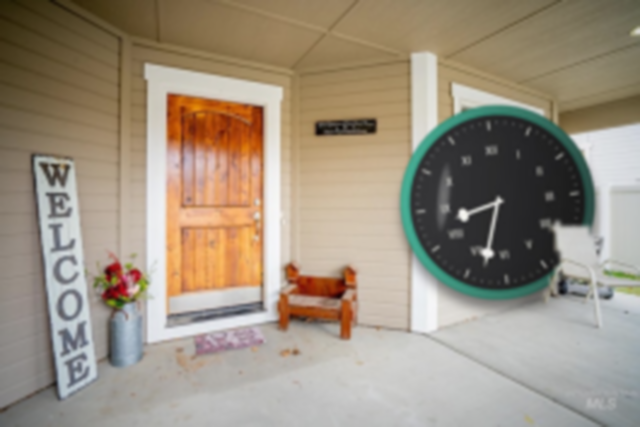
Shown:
8h33
